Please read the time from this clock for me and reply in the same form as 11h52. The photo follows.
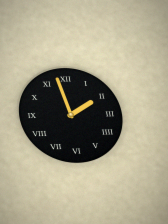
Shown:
1h58
